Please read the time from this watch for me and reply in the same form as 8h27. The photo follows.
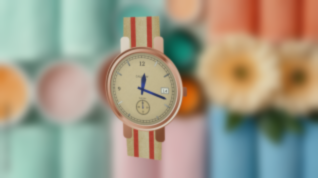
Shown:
12h18
